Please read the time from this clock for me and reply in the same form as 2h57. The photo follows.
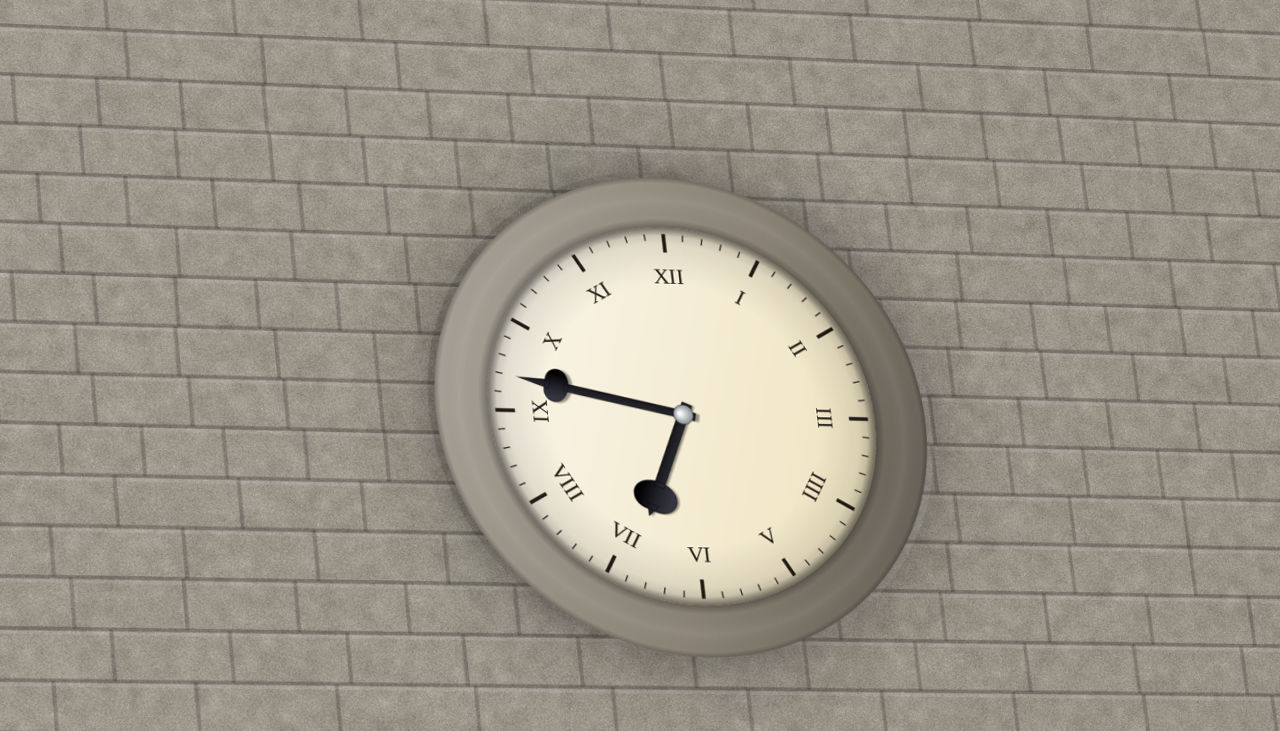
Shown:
6h47
